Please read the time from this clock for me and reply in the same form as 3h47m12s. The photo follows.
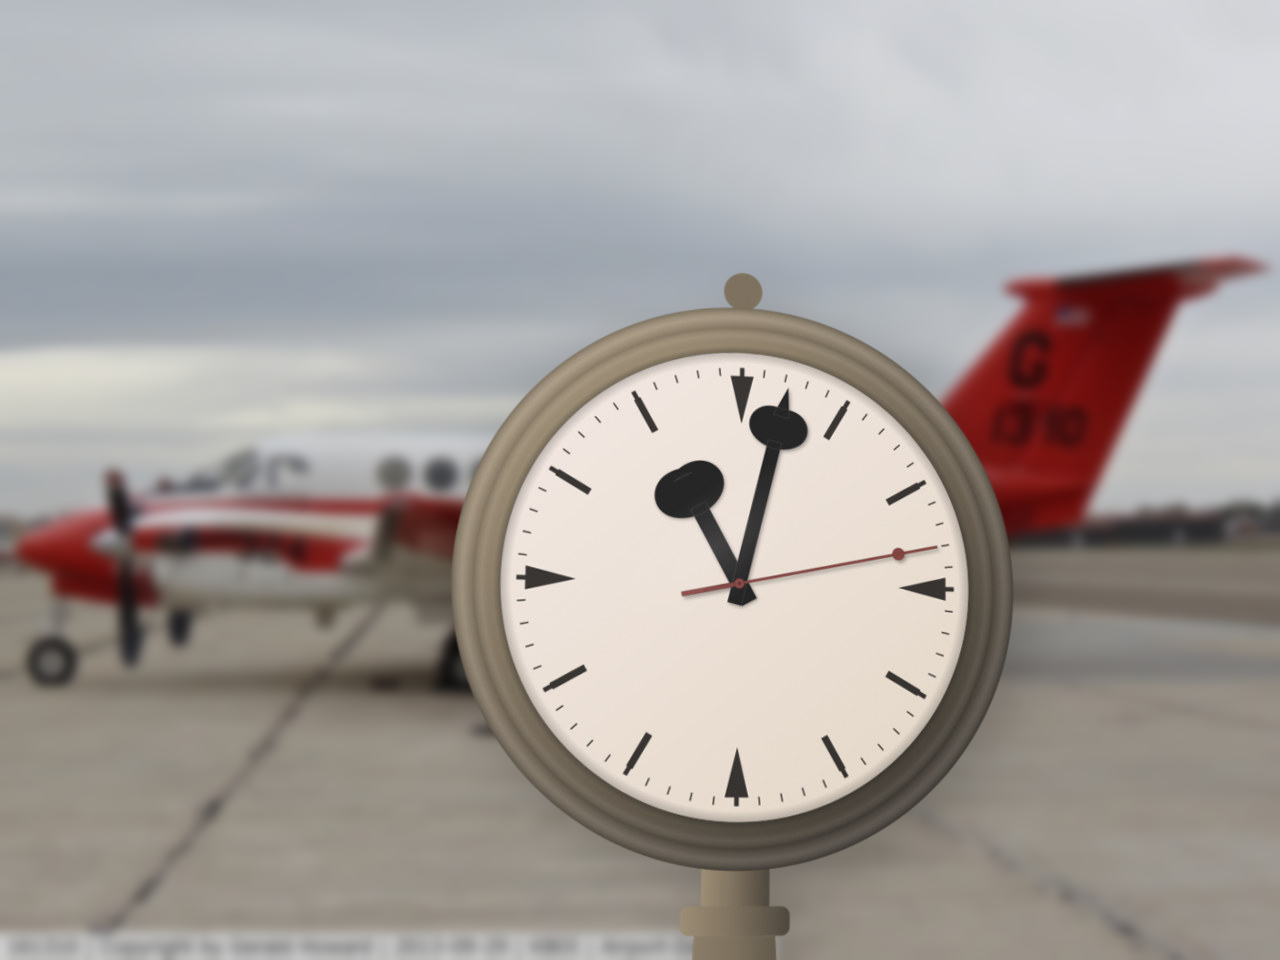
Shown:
11h02m13s
